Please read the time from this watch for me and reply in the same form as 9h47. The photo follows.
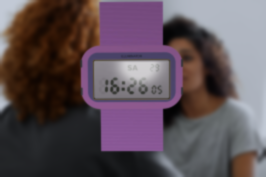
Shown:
16h26
